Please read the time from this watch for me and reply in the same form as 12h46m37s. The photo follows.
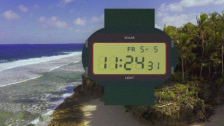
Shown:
11h24m31s
